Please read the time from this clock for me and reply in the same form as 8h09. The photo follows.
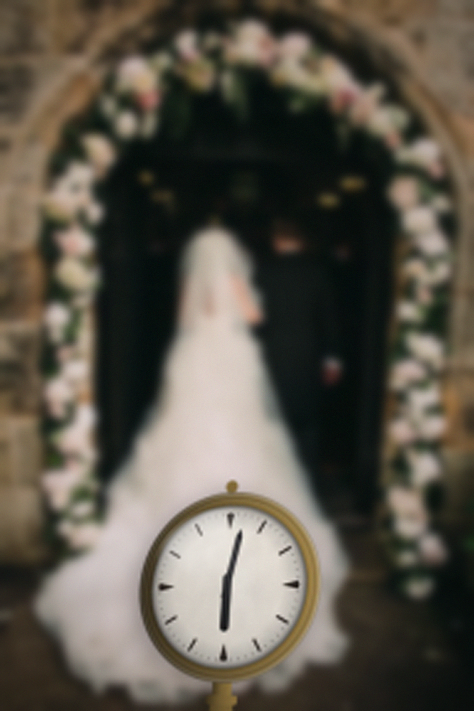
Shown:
6h02
